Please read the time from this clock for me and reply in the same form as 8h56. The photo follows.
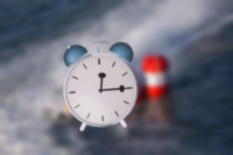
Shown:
12h15
